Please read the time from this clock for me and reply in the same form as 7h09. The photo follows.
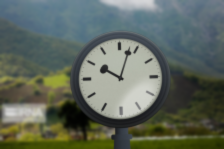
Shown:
10h03
